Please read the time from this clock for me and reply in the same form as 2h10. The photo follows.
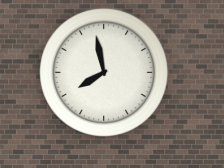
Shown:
7h58
